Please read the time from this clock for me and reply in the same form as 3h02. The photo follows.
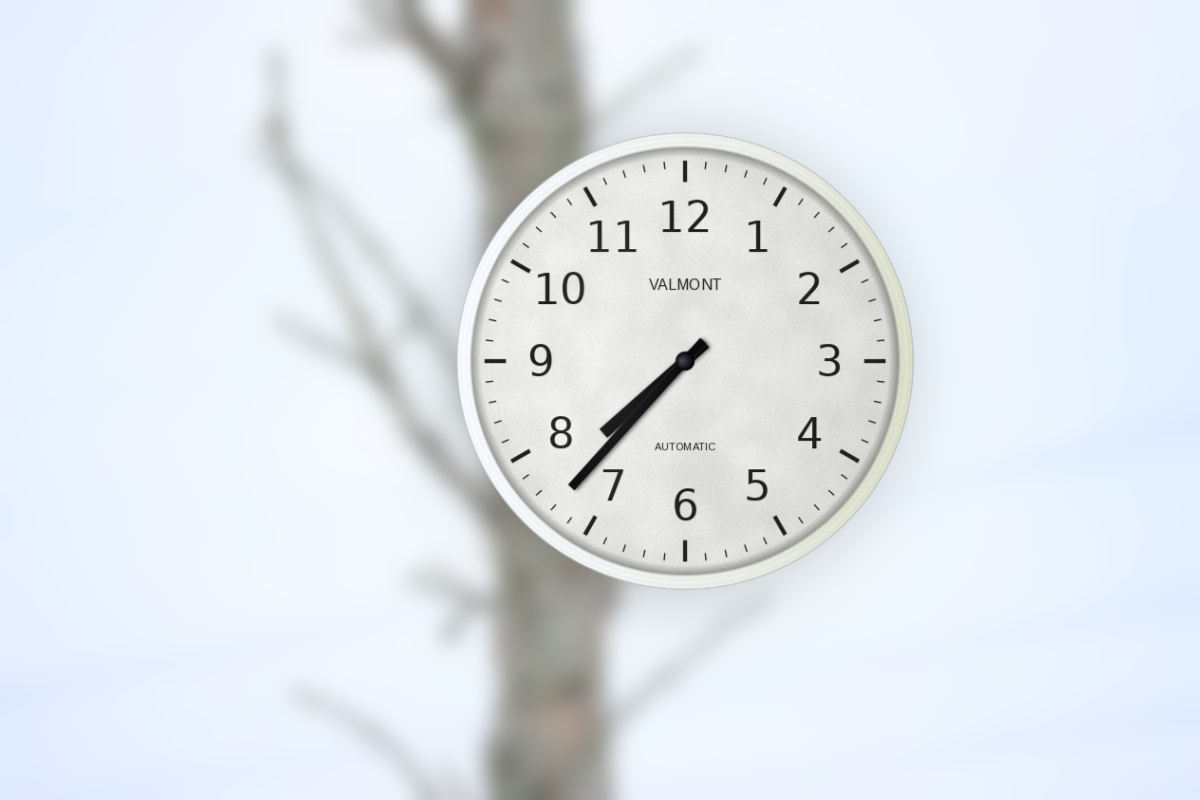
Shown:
7h37
